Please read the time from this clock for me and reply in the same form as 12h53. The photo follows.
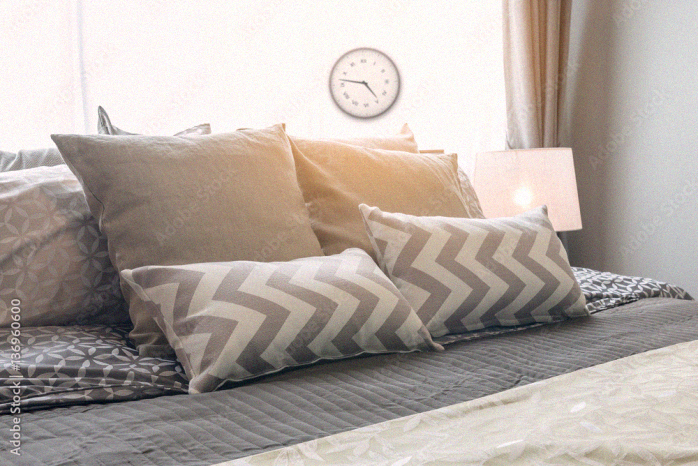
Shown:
4h47
